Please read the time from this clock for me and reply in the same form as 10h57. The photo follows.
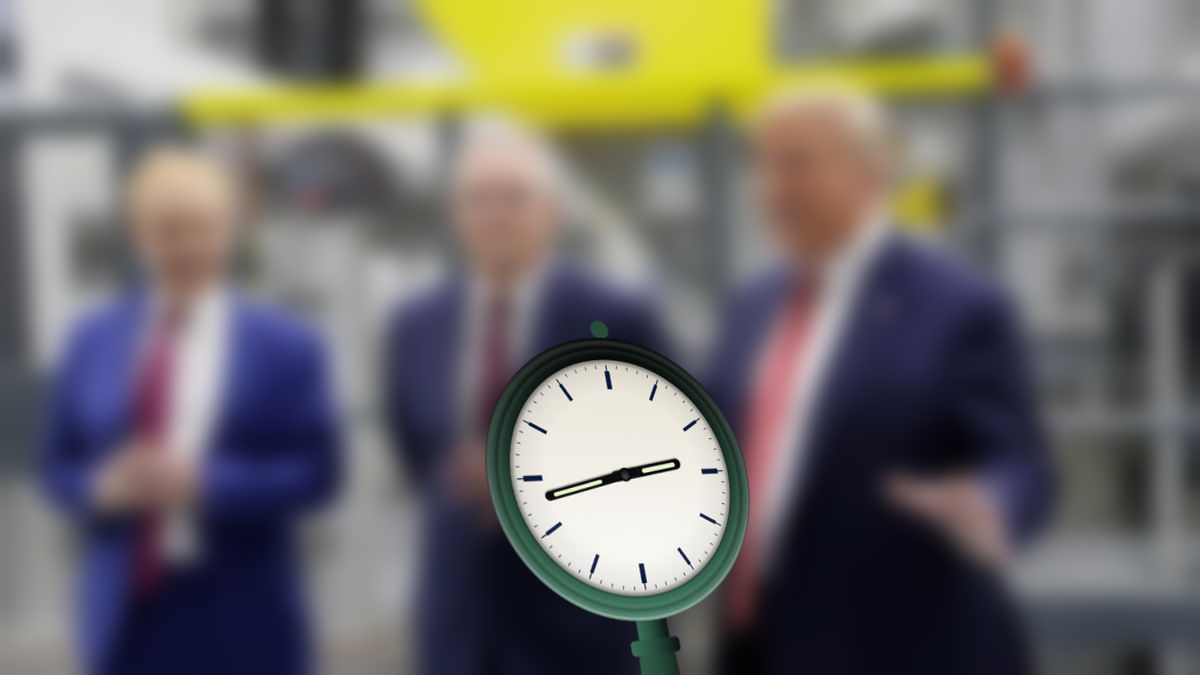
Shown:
2h43
